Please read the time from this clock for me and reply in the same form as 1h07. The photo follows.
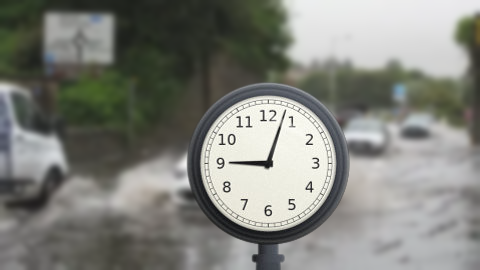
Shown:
9h03
